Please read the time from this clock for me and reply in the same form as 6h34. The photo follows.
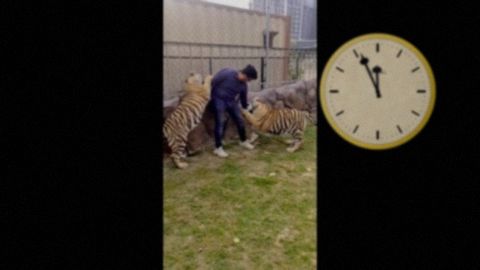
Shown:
11h56
